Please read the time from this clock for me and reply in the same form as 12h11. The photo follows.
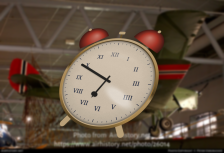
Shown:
6h49
